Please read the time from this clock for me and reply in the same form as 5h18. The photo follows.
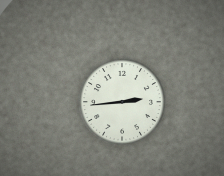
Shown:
2h44
